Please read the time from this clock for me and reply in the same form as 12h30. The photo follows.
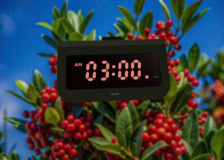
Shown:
3h00
